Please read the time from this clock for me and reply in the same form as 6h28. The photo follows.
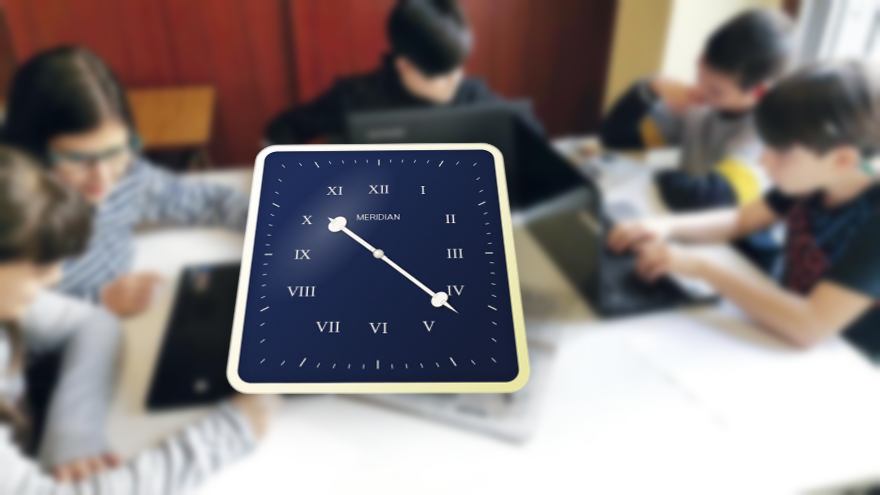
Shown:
10h22
